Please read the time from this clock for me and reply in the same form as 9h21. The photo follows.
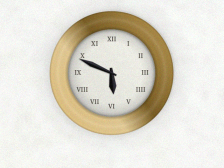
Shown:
5h49
